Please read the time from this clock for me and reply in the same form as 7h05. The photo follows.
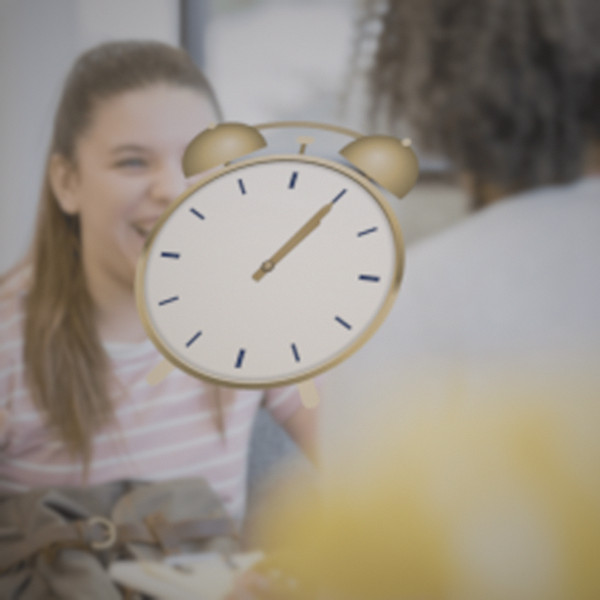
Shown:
1h05
